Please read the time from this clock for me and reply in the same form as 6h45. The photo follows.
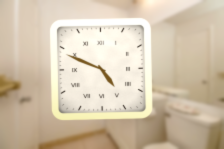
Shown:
4h49
